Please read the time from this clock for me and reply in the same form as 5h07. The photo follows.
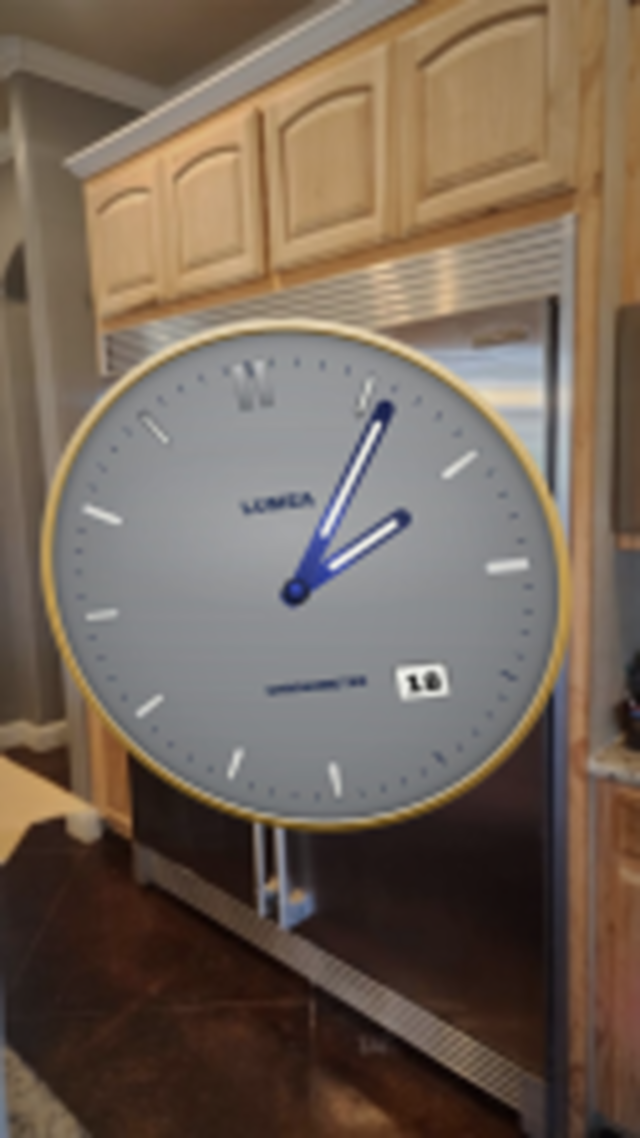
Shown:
2h06
